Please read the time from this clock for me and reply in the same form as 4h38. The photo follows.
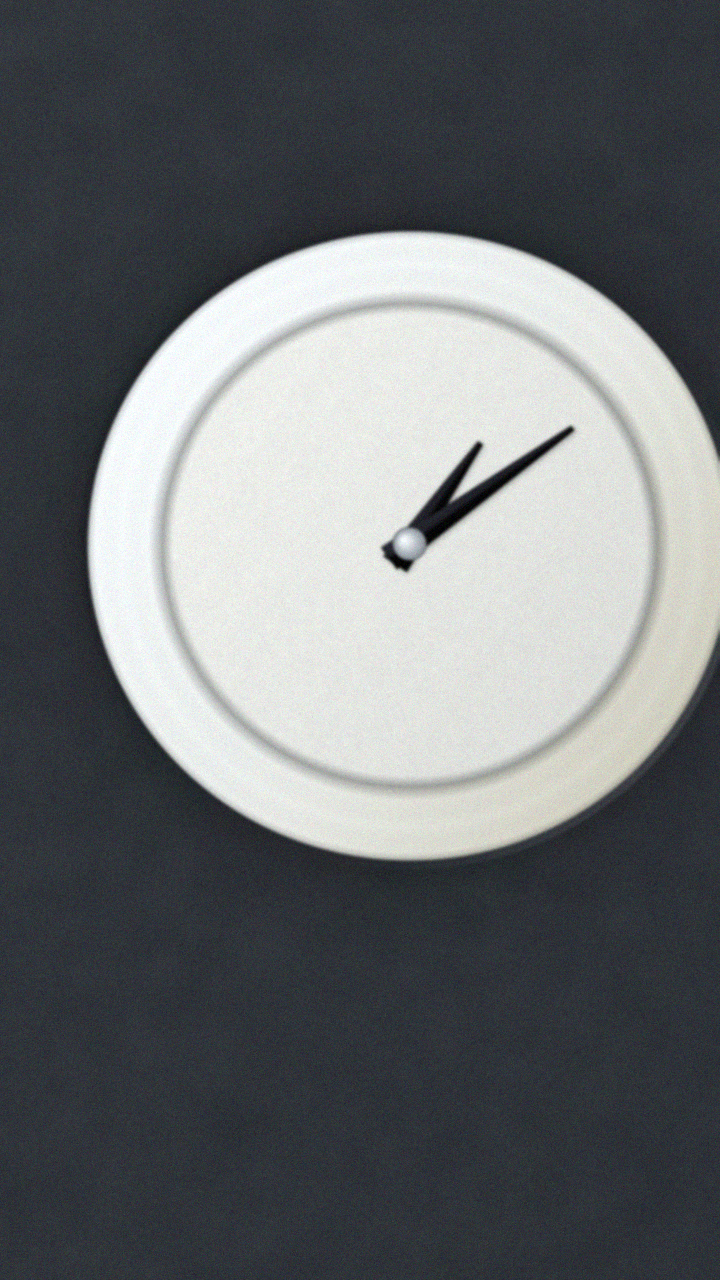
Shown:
1h09
